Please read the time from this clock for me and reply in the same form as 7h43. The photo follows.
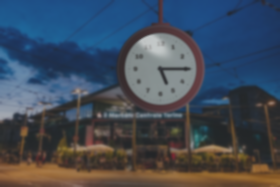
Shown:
5h15
